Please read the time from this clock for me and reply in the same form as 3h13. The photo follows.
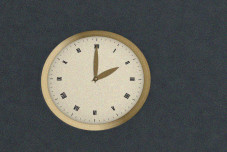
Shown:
2h00
